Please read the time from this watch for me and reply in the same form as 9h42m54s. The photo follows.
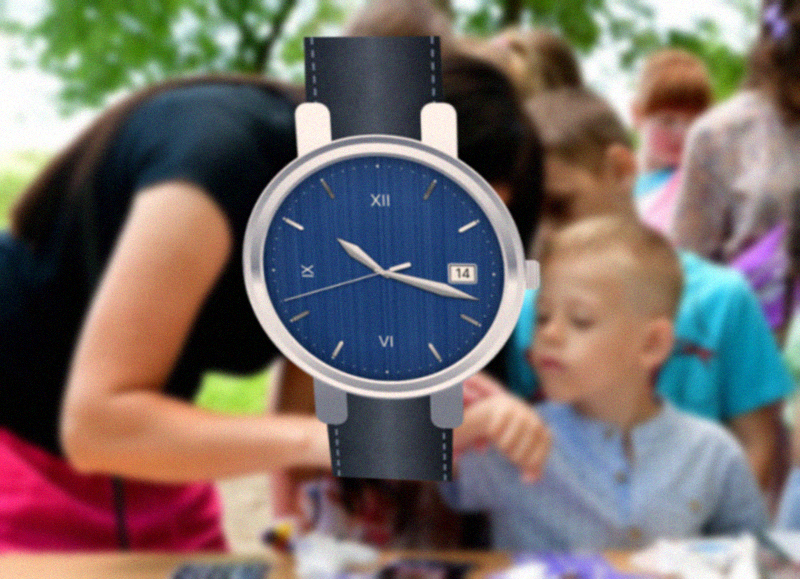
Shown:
10h17m42s
